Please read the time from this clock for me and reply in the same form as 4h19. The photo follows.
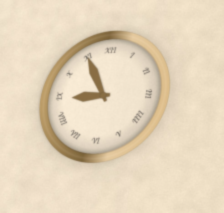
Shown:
8h55
